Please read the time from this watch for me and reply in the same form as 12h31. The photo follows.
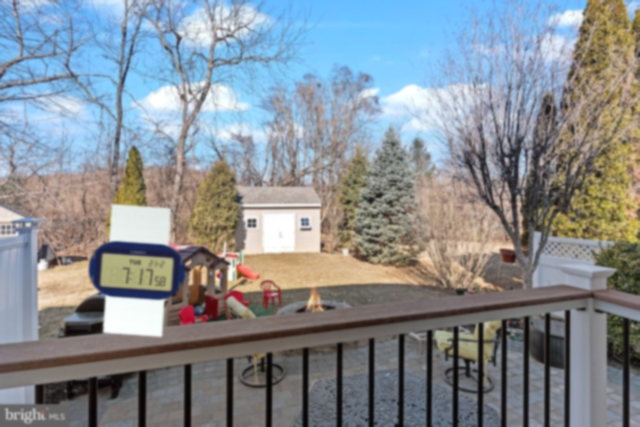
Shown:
7h17
